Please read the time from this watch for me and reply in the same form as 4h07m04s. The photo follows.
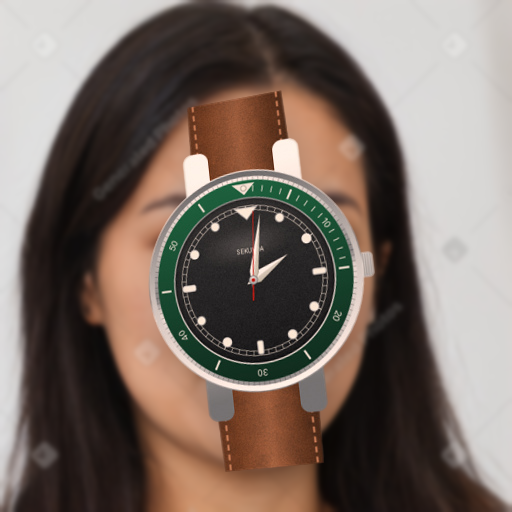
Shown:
2h02m01s
